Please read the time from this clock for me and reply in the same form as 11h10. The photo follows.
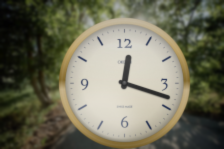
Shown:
12h18
